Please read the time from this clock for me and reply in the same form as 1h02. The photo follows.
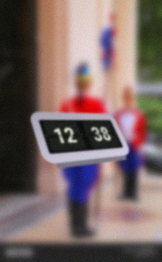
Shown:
12h38
